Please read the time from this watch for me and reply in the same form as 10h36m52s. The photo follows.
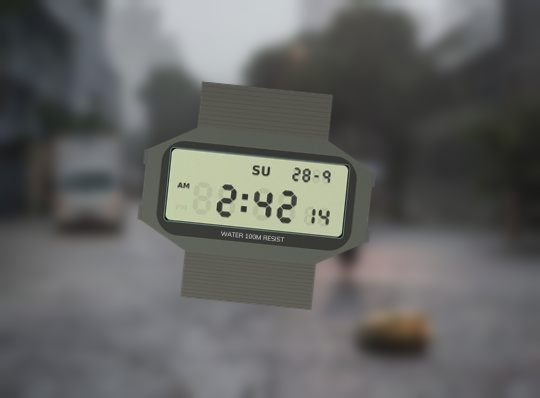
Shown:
2h42m14s
